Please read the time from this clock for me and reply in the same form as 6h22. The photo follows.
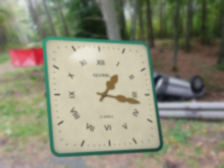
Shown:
1h17
